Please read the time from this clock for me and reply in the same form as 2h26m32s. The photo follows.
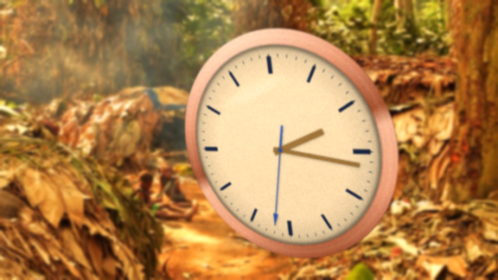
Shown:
2h16m32s
